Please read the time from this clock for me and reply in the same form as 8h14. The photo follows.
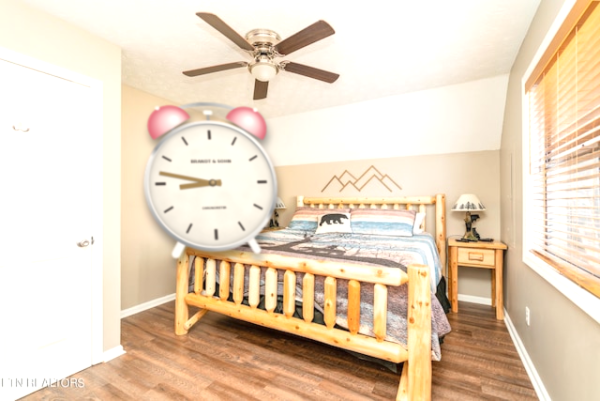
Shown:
8h47
